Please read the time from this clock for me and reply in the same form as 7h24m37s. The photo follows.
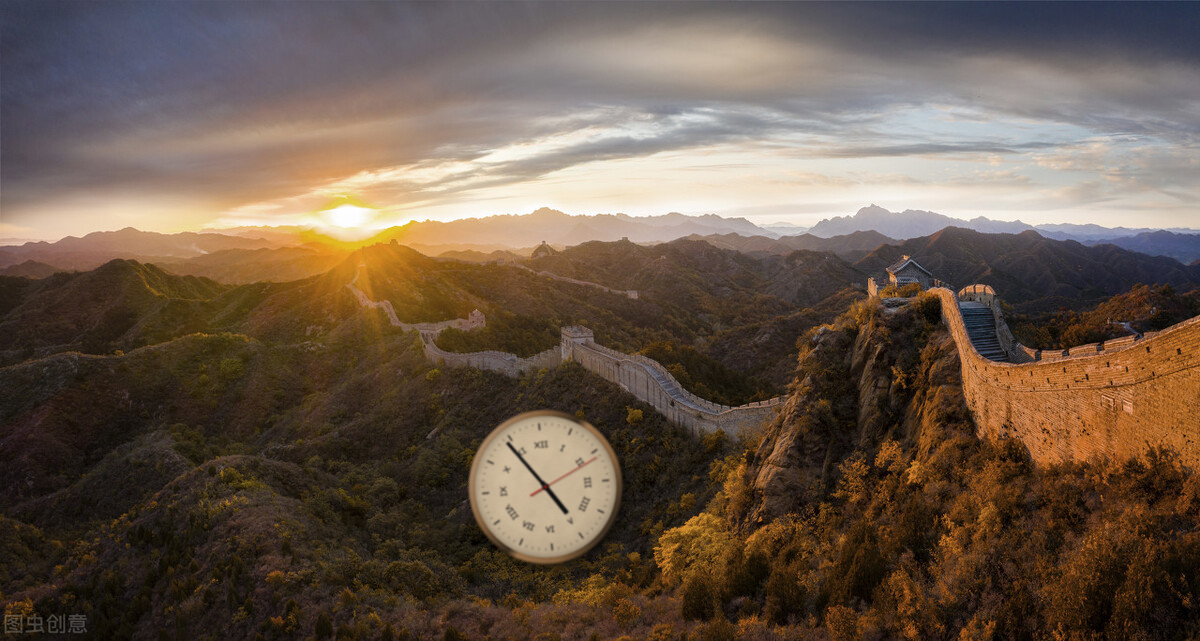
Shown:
4h54m11s
